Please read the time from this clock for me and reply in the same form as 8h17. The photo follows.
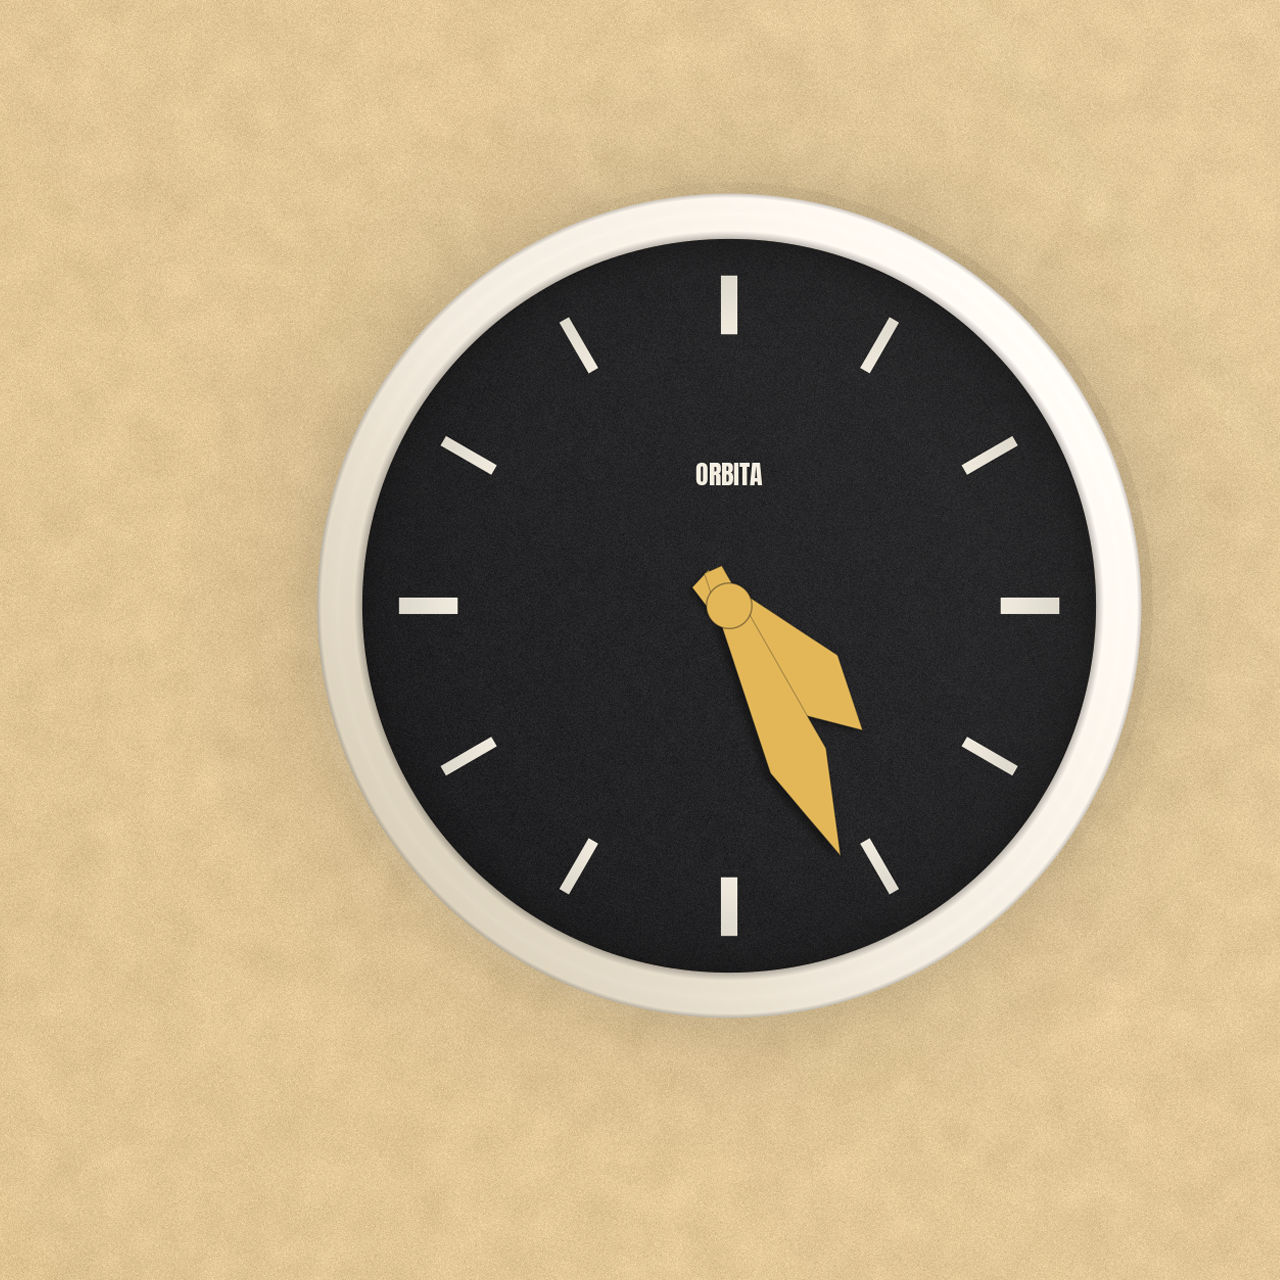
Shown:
4h26
